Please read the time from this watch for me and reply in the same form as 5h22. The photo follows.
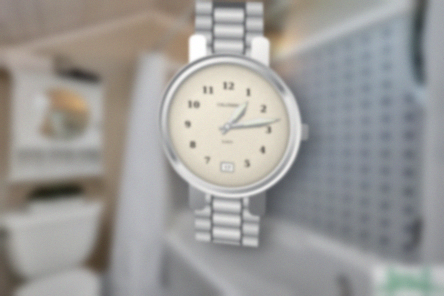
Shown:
1h13
